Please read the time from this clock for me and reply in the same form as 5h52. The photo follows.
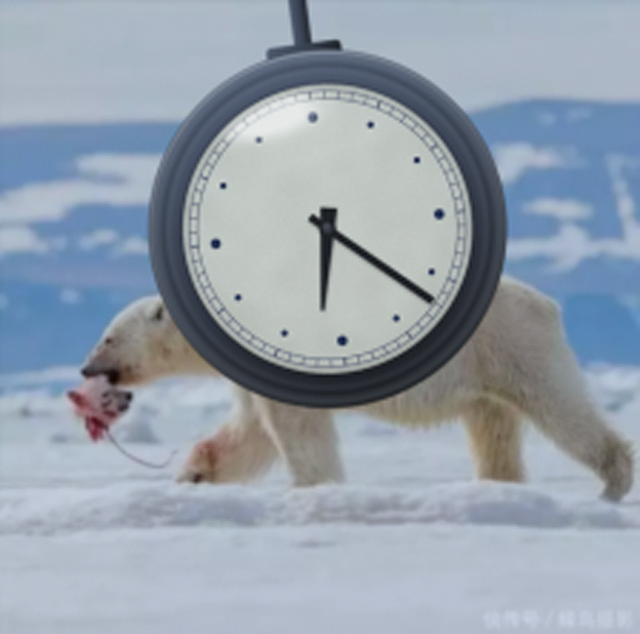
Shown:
6h22
